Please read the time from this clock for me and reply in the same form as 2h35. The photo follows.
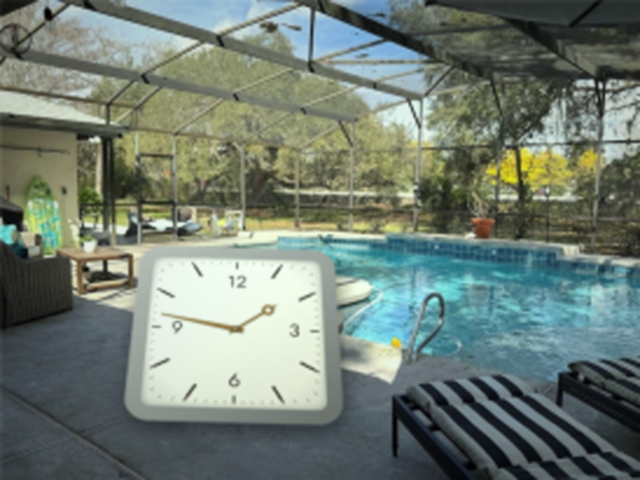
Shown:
1h47
